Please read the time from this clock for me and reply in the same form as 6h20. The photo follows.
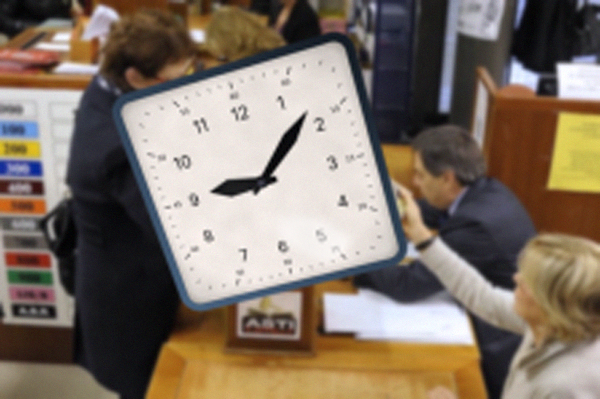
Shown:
9h08
